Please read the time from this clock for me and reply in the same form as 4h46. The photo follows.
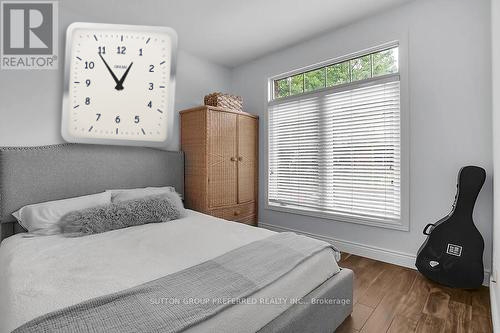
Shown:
12h54
